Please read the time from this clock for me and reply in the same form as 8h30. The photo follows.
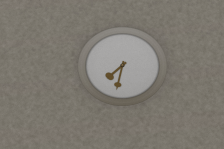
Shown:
7h32
